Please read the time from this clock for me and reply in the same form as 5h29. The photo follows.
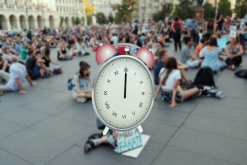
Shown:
12h00
